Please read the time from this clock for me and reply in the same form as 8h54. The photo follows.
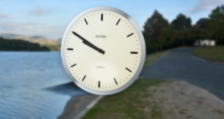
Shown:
9h50
